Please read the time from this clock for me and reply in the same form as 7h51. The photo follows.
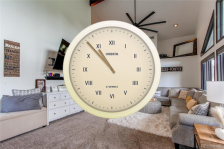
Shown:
10h53
